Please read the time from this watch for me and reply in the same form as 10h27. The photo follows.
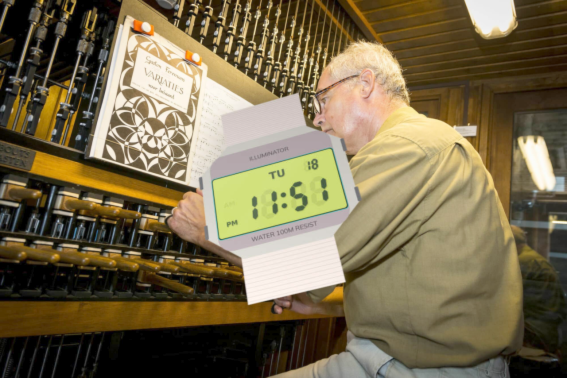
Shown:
11h51
